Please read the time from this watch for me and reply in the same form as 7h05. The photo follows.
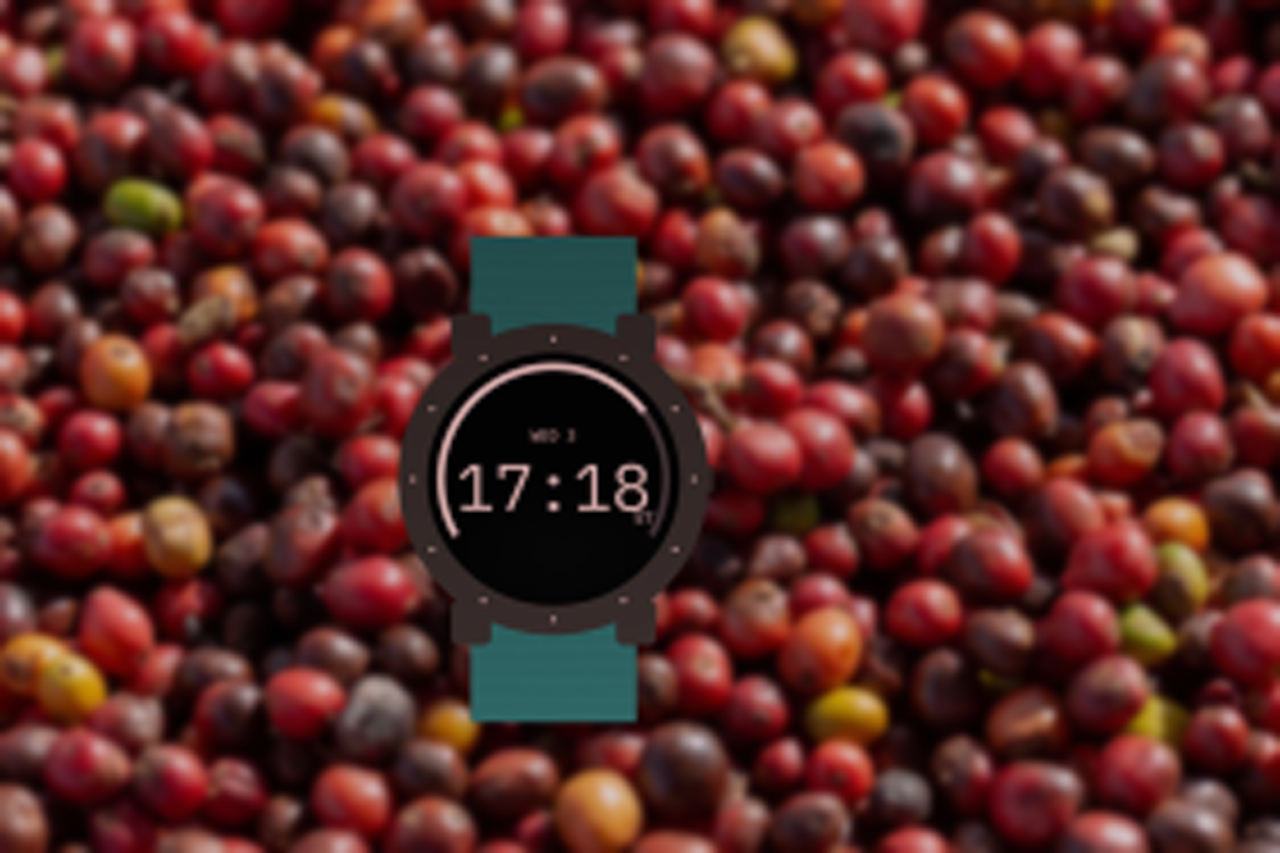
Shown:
17h18
